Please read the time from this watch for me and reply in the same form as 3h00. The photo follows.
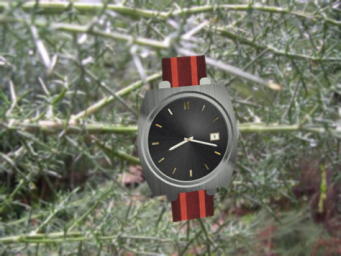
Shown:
8h18
